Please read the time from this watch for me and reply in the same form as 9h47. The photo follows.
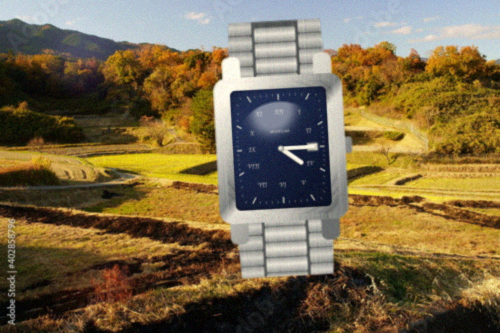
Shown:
4h15
